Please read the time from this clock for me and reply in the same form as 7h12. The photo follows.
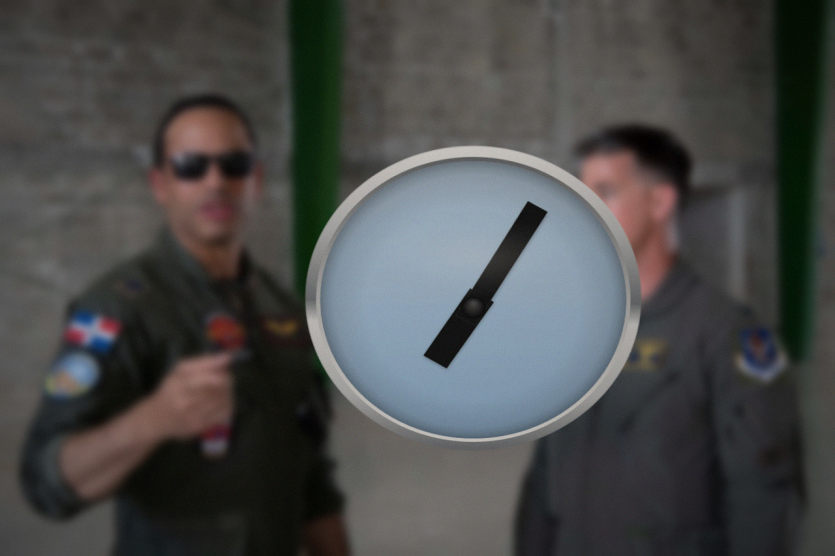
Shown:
7h05
